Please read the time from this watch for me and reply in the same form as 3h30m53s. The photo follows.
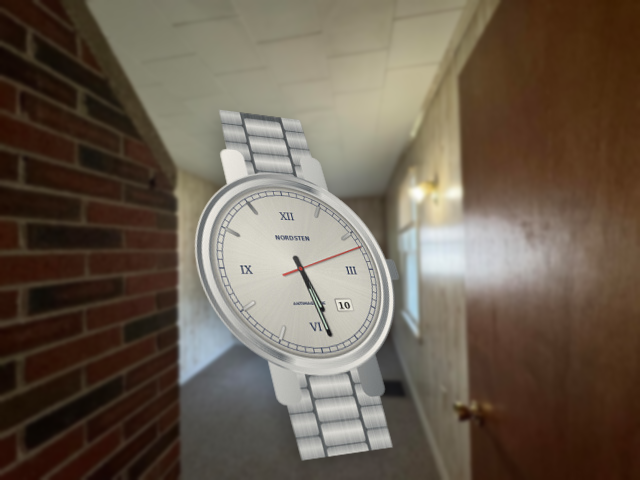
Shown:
5h28m12s
